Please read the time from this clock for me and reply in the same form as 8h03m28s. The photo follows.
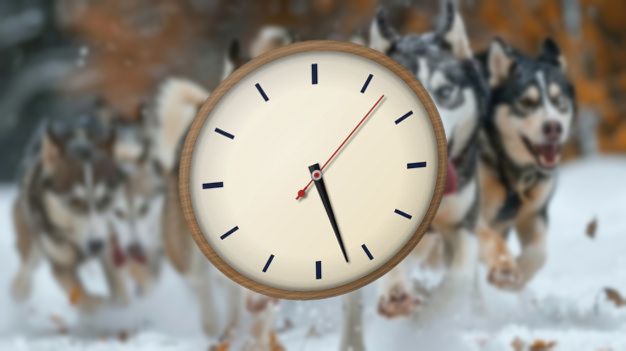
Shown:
5h27m07s
